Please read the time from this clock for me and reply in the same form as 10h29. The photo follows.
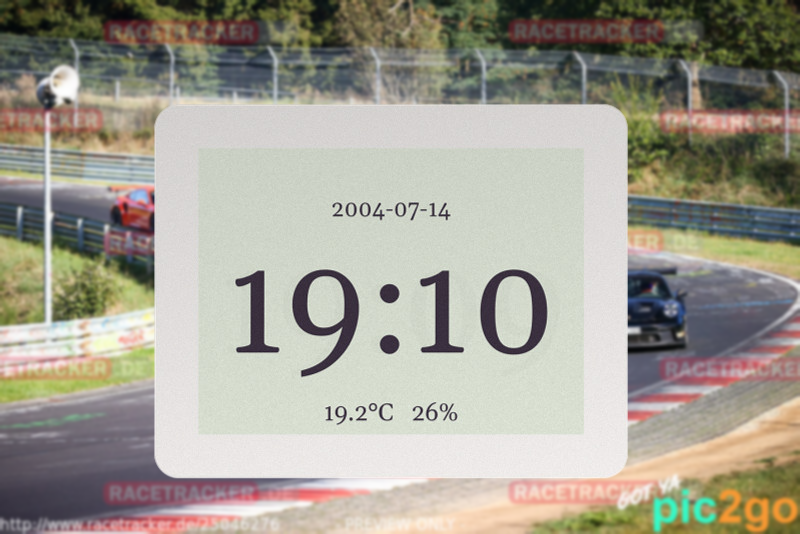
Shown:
19h10
